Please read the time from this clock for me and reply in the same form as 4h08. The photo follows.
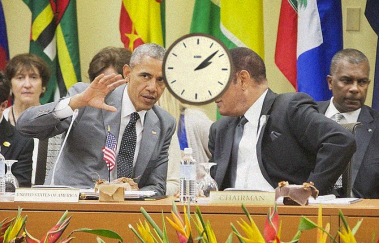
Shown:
2h08
